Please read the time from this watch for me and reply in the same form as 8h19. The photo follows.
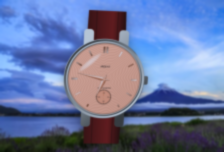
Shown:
6h47
